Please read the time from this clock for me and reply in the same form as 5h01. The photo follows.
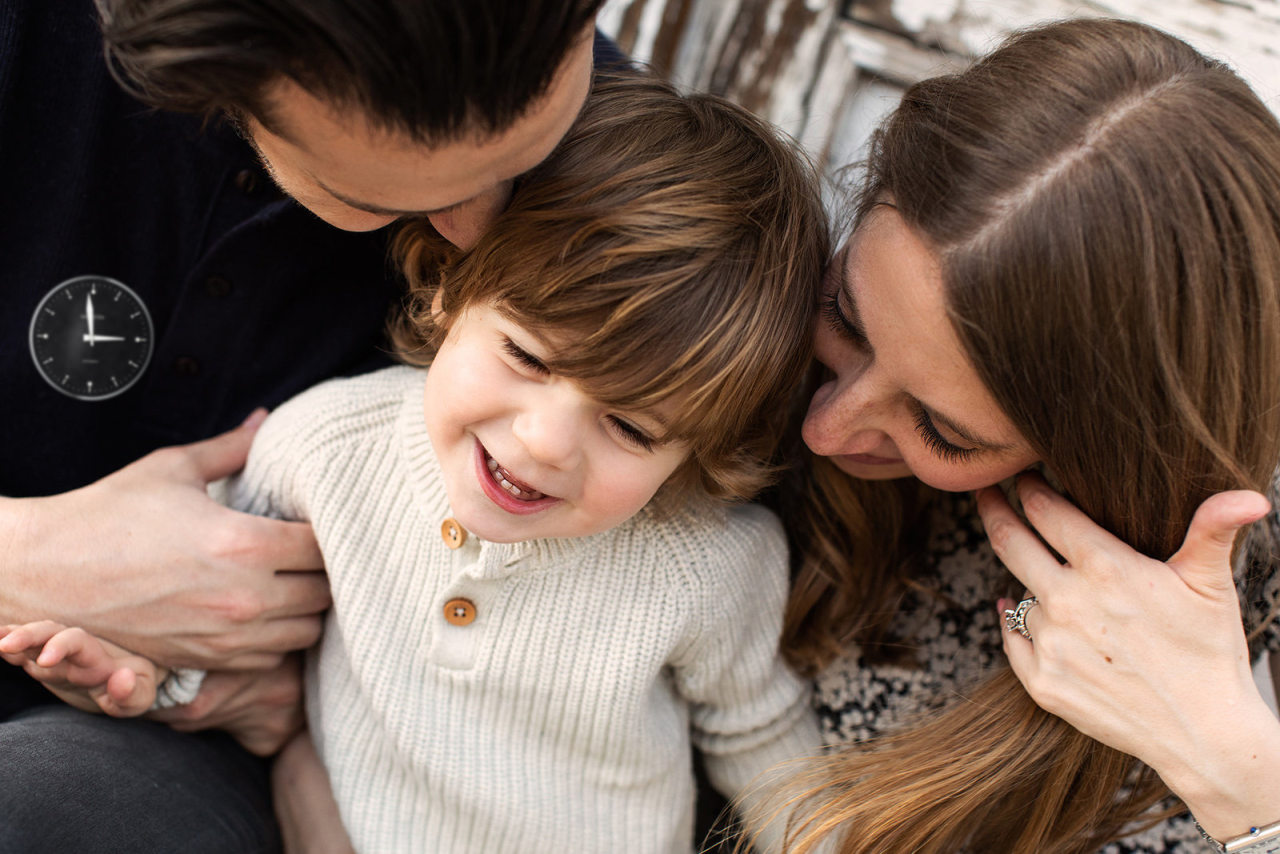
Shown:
2h59
